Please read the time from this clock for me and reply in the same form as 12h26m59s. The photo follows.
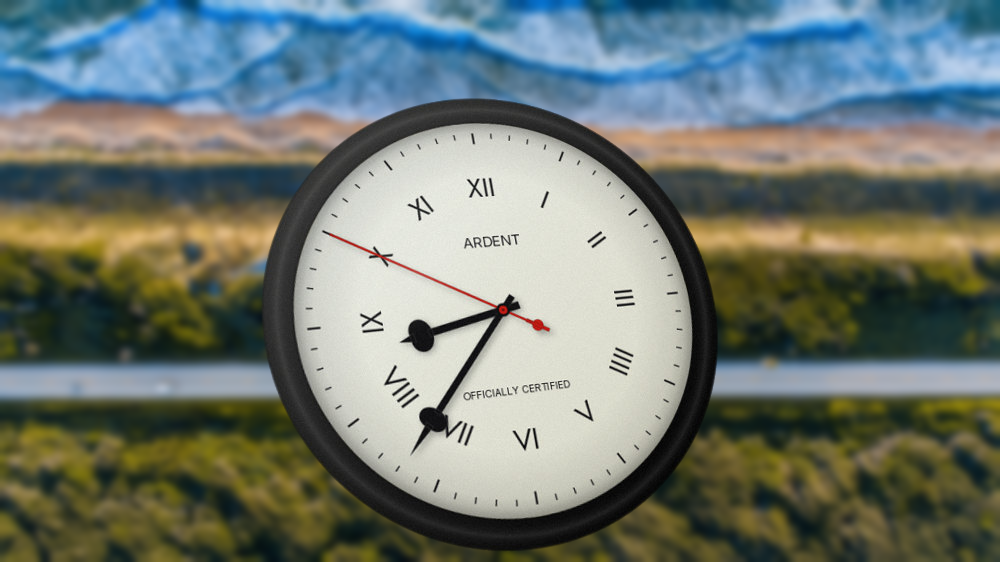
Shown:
8h36m50s
